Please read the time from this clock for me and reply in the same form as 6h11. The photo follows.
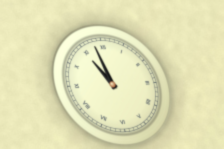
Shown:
10h58
